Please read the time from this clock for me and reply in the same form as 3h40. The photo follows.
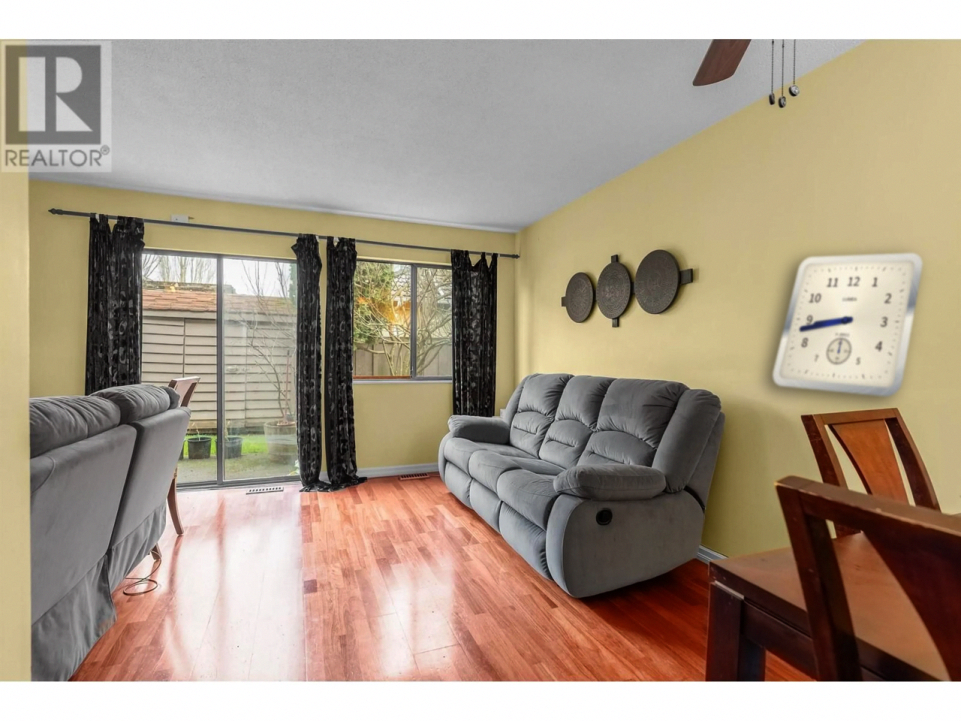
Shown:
8h43
